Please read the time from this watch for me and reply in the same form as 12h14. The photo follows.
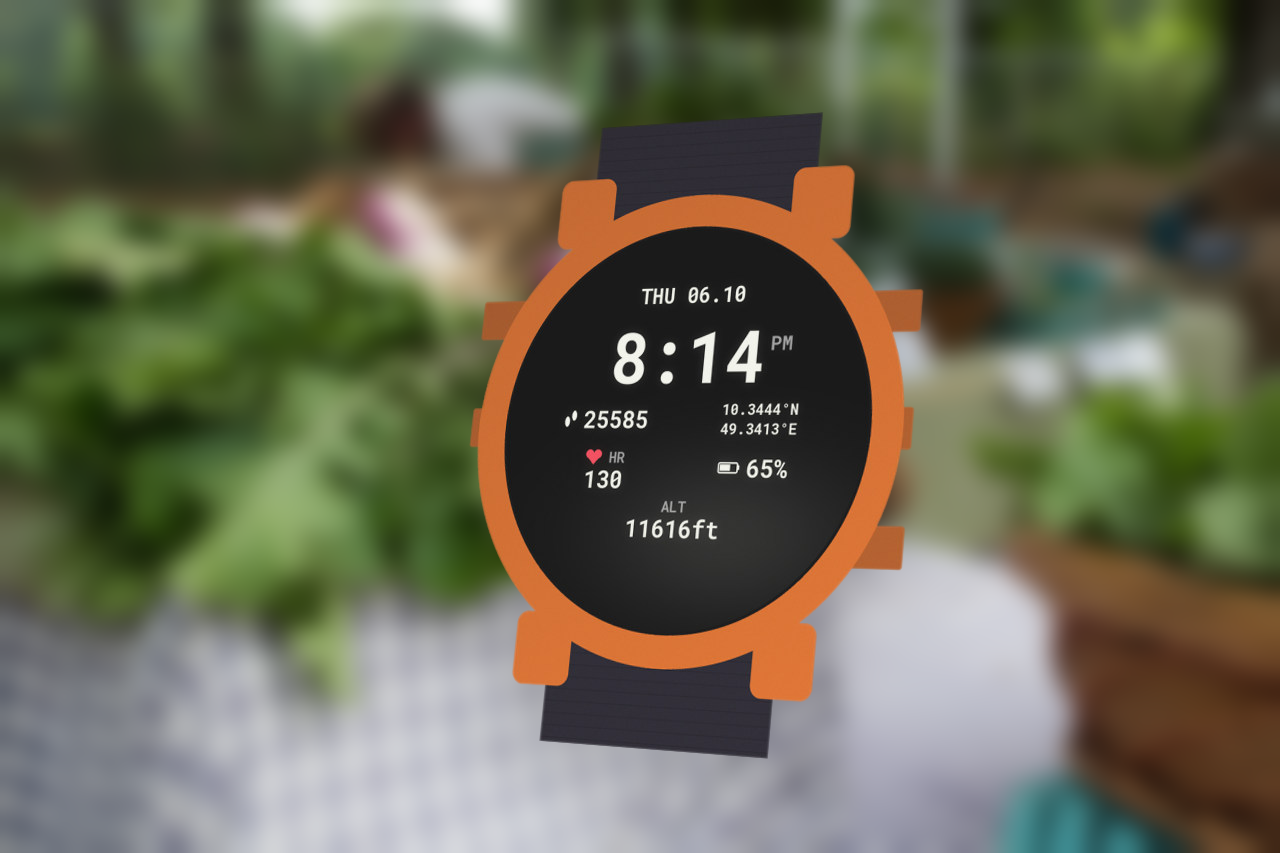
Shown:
8h14
